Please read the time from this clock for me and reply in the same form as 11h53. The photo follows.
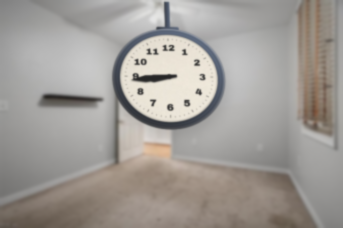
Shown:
8h44
